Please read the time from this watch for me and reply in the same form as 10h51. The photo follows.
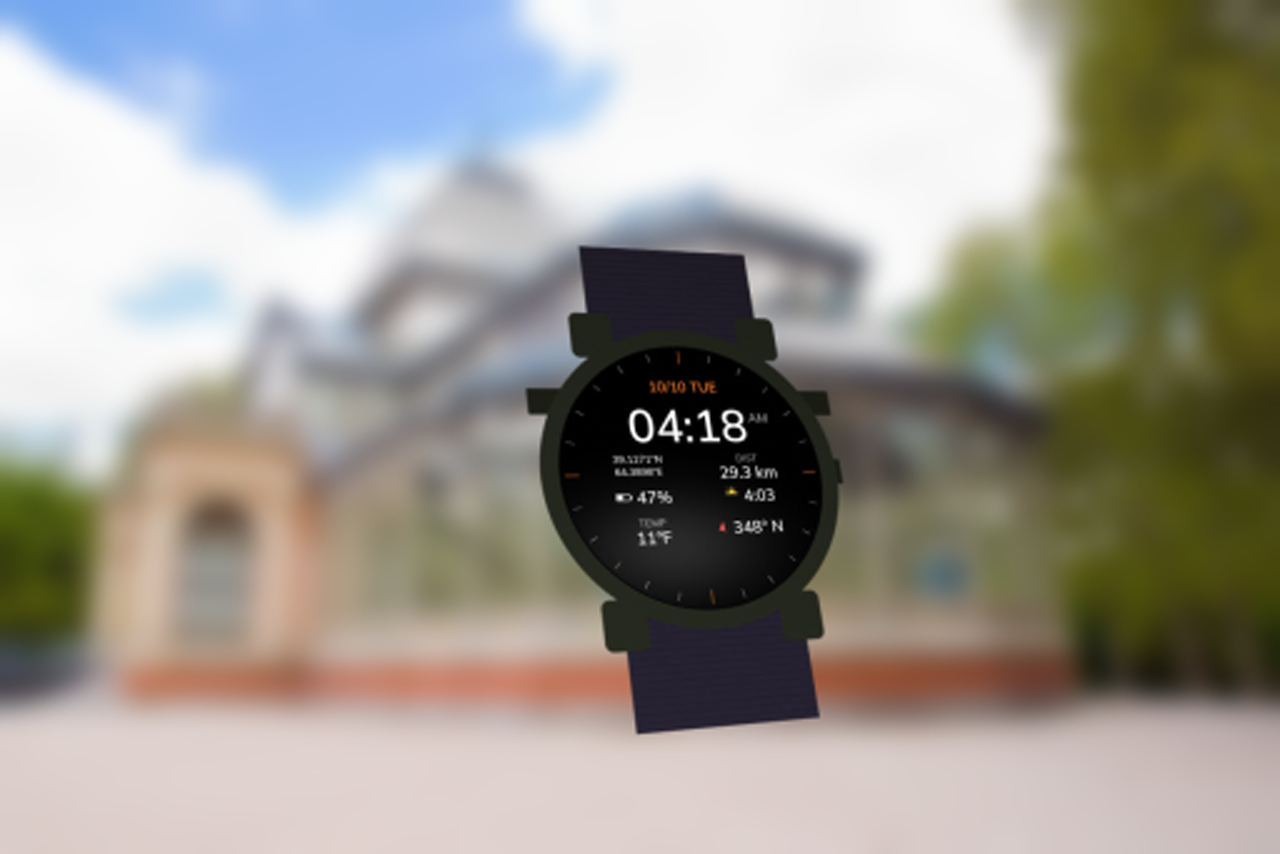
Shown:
4h18
